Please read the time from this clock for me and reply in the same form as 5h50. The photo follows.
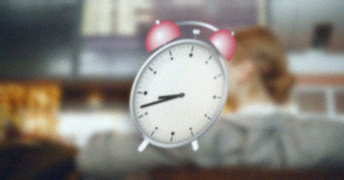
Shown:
8h42
